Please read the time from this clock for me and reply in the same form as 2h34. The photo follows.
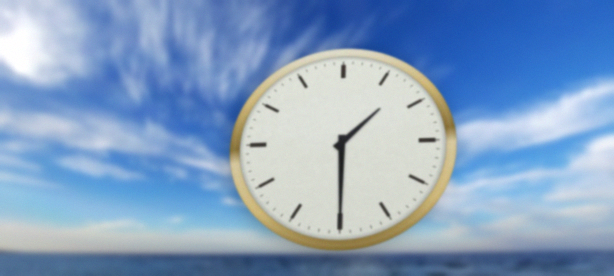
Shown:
1h30
